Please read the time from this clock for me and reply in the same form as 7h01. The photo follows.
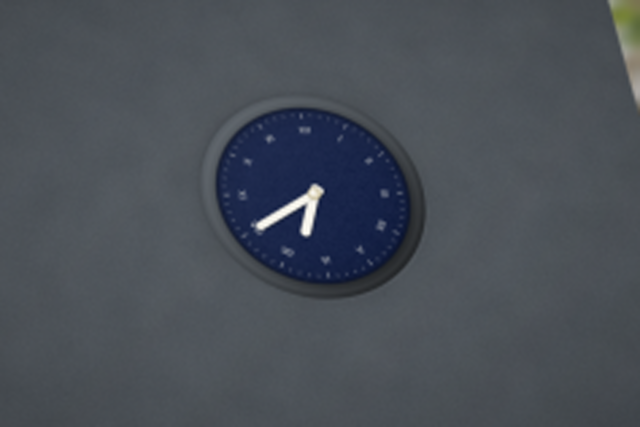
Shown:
6h40
